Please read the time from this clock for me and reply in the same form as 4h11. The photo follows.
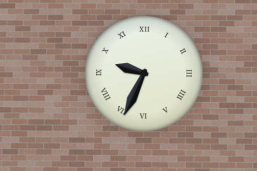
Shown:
9h34
